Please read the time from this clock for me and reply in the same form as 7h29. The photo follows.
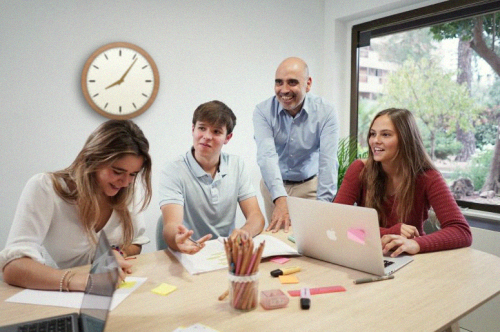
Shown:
8h06
